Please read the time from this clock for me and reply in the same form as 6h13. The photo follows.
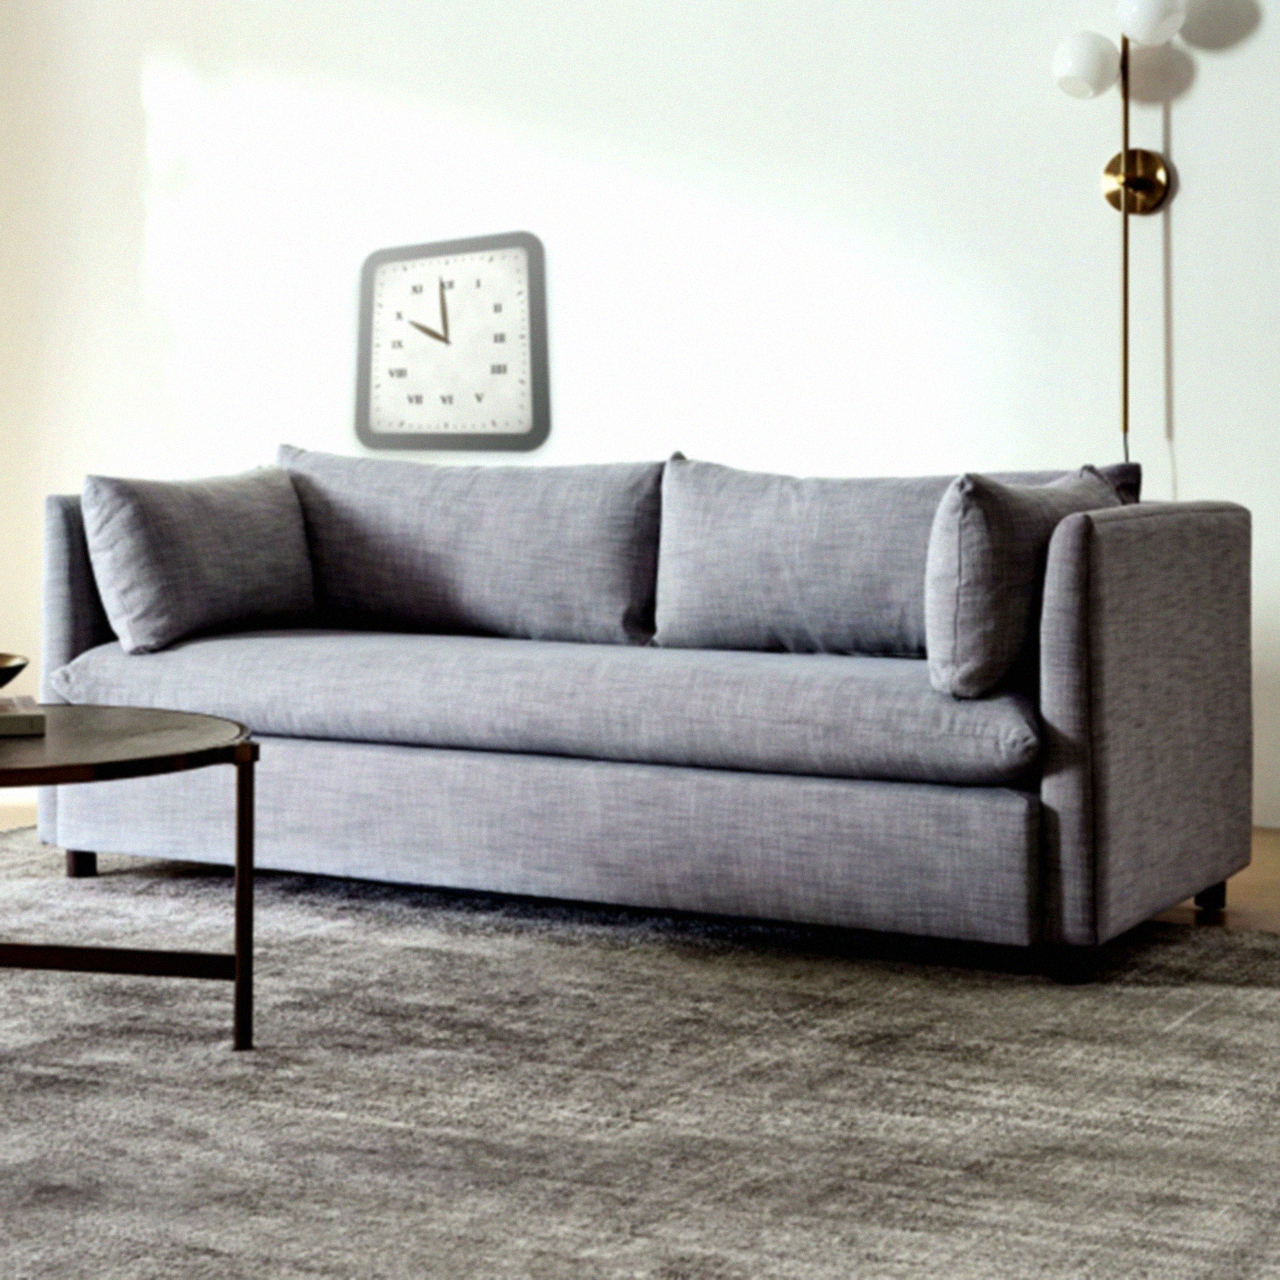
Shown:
9h59
